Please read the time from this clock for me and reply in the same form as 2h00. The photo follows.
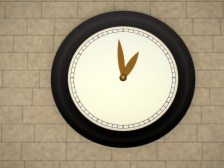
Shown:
12h59
